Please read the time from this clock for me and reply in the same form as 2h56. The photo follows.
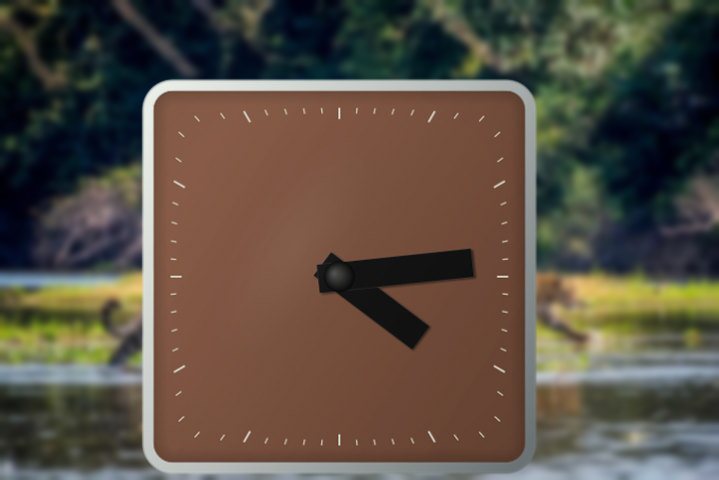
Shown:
4h14
